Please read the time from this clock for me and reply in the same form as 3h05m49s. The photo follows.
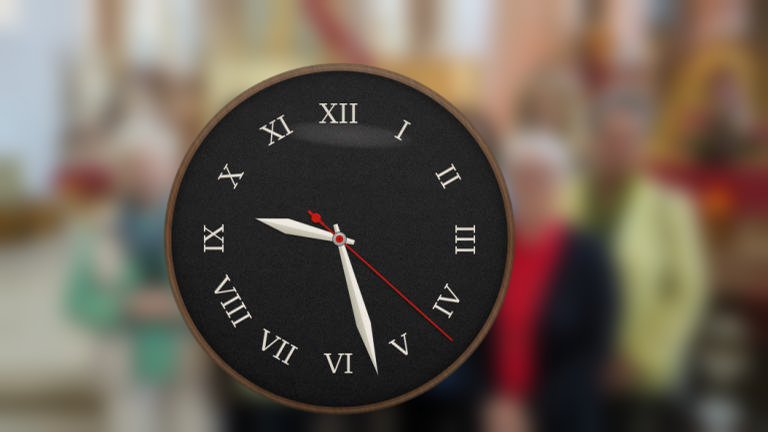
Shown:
9h27m22s
